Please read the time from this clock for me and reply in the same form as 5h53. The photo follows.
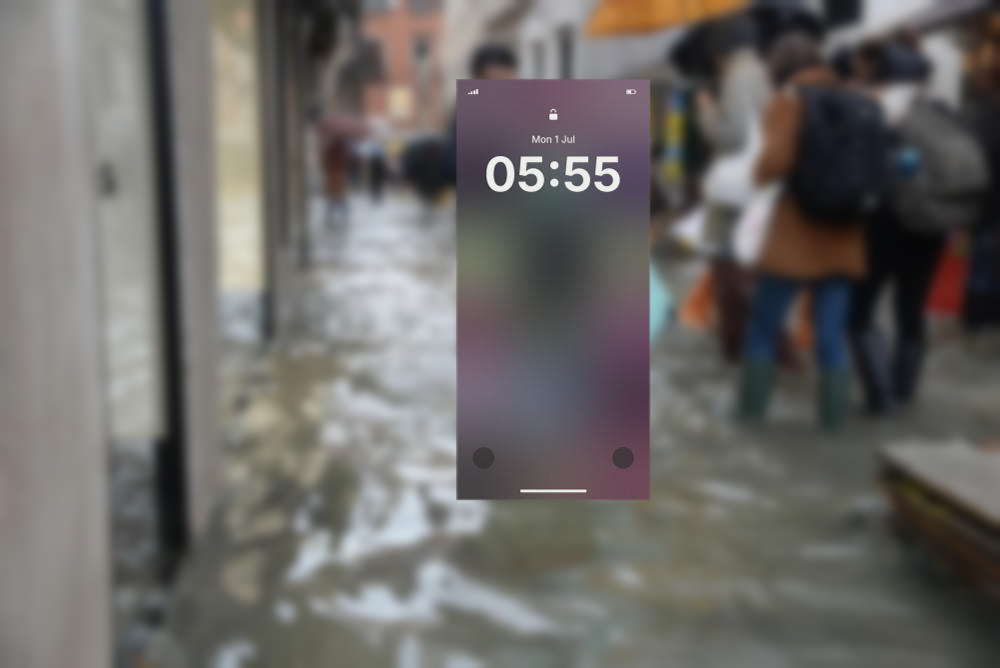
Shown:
5h55
